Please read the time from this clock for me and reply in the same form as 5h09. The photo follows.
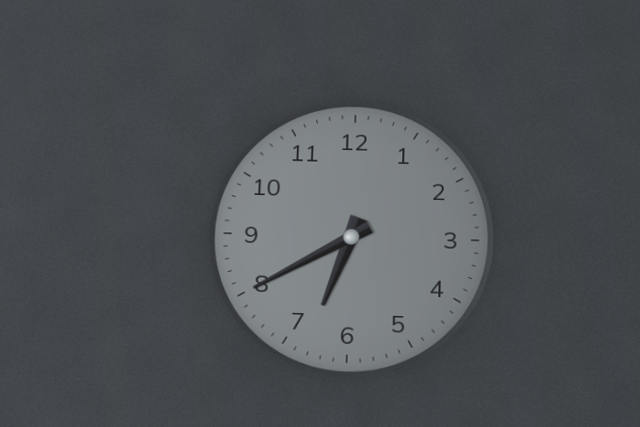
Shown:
6h40
